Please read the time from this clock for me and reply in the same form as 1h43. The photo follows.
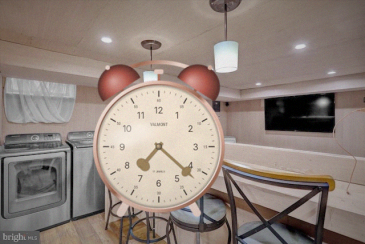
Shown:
7h22
